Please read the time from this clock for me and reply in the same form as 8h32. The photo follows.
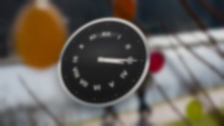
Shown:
3h15
